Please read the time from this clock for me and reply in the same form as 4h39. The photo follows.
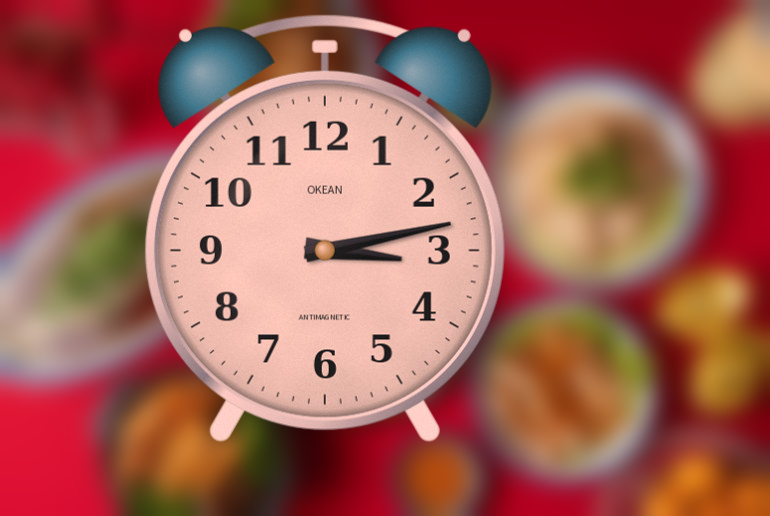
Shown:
3h13
